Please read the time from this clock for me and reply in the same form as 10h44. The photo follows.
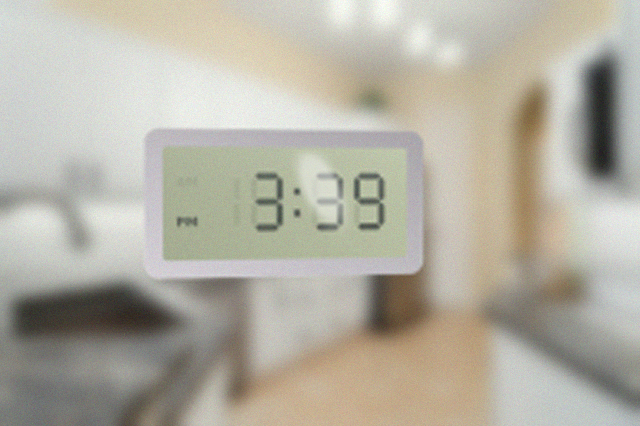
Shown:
3h39
